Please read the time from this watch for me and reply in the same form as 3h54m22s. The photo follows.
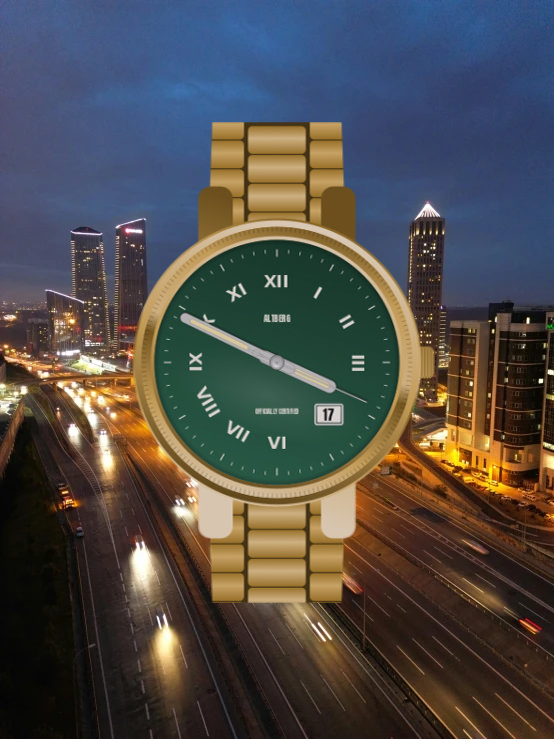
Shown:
3h49m19s
